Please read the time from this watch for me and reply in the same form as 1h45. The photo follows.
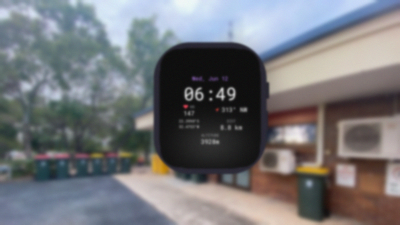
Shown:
6h49
